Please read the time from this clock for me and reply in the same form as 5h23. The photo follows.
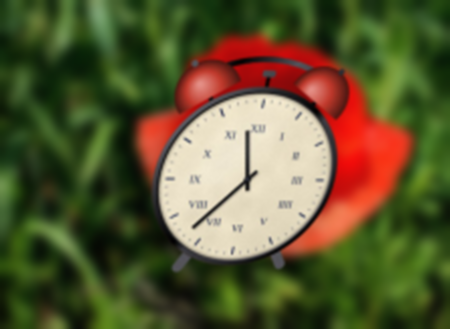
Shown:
11h37
